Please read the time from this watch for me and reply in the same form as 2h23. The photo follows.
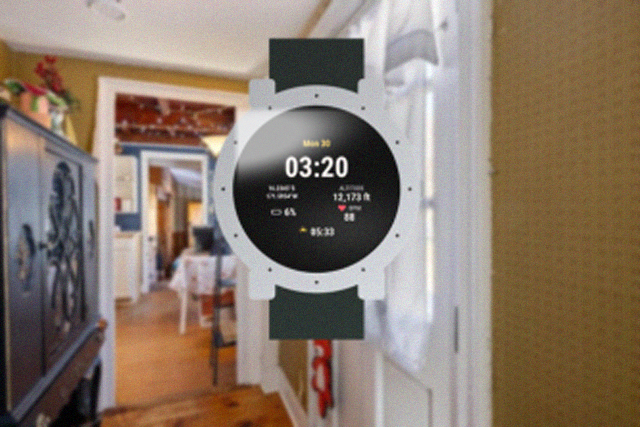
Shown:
3h20
